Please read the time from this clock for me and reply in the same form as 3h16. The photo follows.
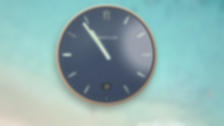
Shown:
10h54
